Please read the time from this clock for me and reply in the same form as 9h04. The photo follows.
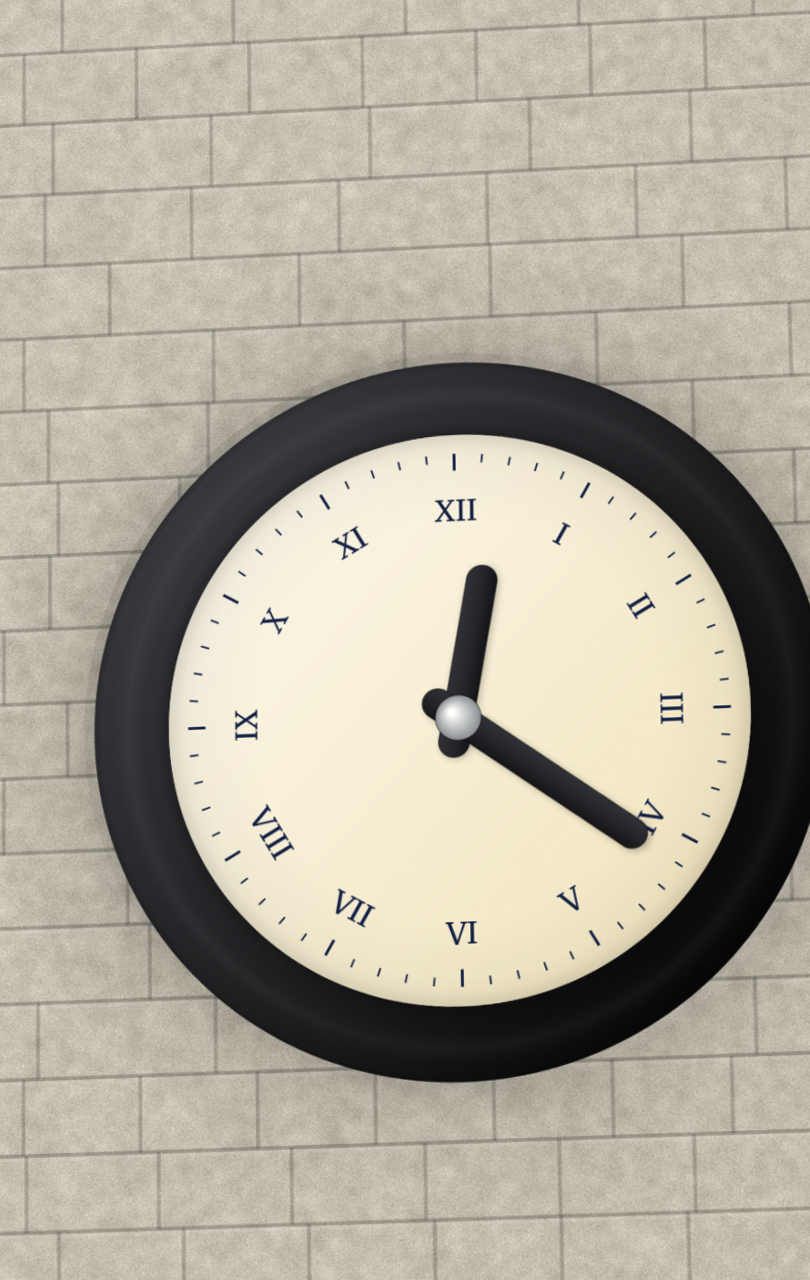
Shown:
12h21
